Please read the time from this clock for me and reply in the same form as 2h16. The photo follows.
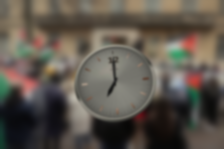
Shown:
7h00
